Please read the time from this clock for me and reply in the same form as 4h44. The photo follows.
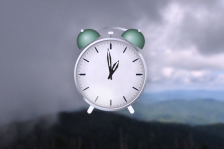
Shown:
12h59
